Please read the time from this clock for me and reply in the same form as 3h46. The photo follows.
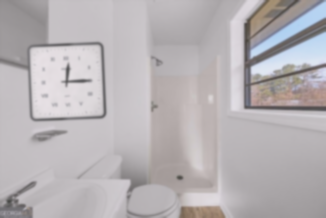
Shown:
12h15
